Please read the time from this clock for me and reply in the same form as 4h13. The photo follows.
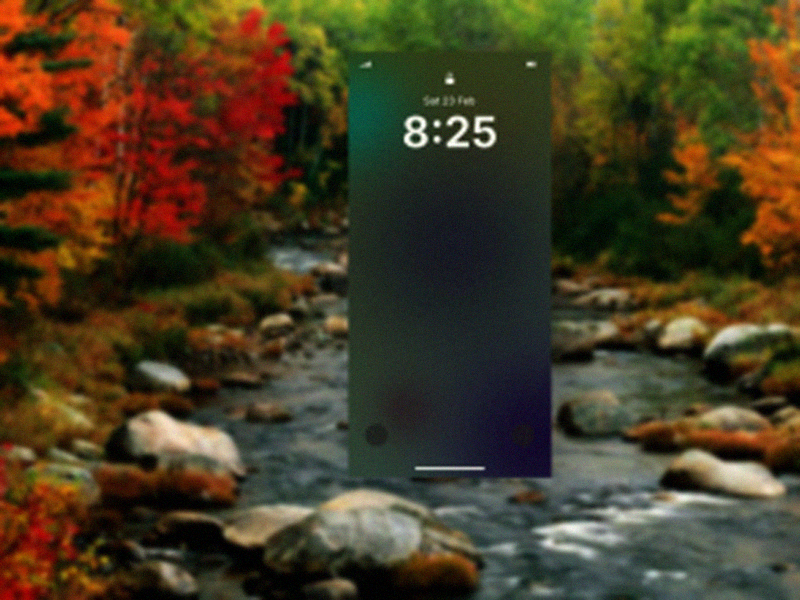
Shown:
8h25
